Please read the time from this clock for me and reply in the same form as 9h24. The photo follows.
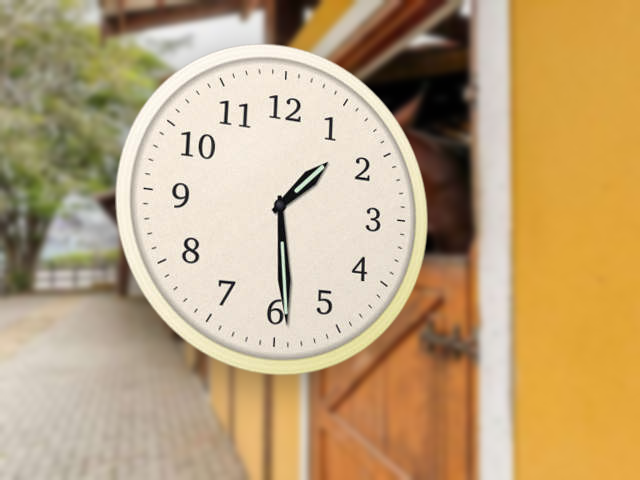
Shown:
1h29
